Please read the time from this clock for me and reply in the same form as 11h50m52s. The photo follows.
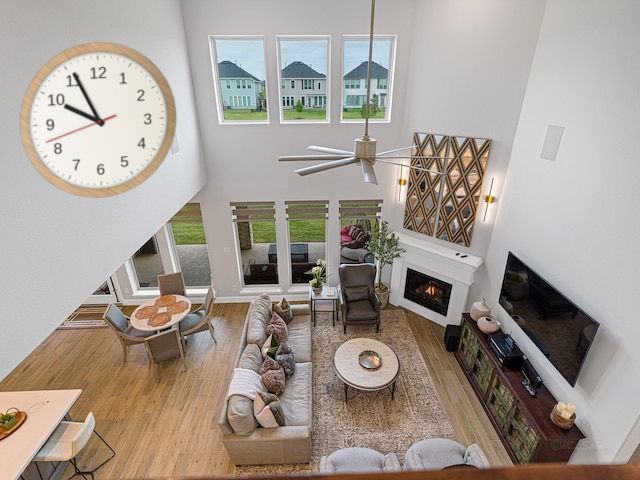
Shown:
9h55m42s
